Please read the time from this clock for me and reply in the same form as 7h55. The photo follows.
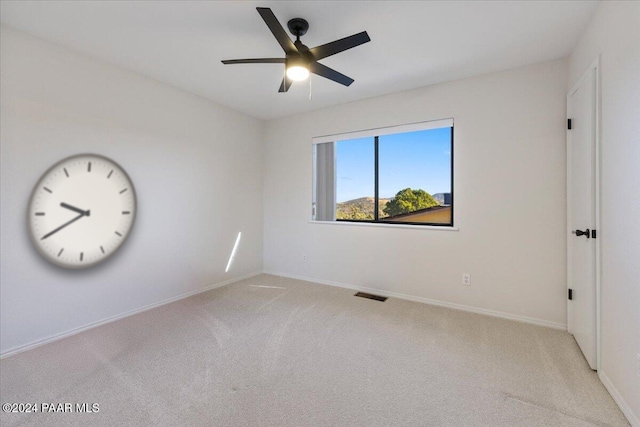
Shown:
9h40
